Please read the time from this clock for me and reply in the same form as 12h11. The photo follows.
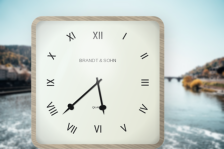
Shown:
5h38
